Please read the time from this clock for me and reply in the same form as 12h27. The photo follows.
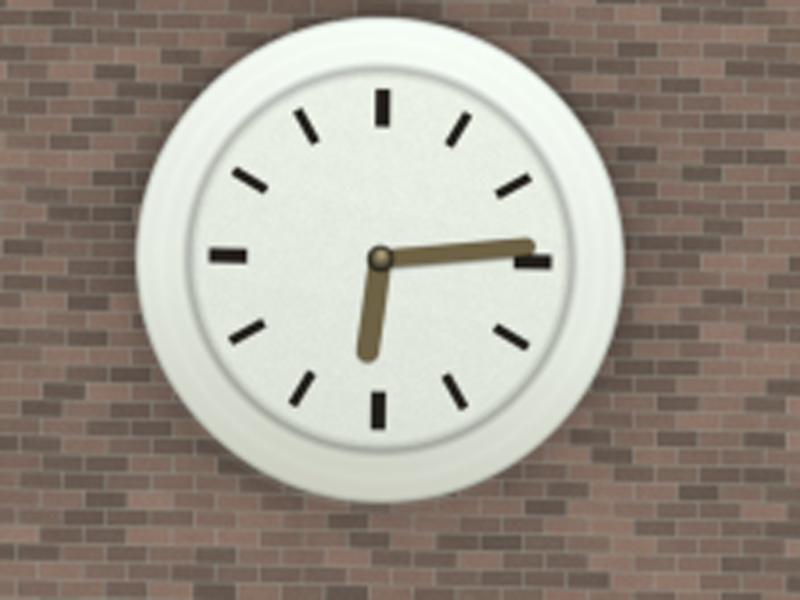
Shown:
6h14
